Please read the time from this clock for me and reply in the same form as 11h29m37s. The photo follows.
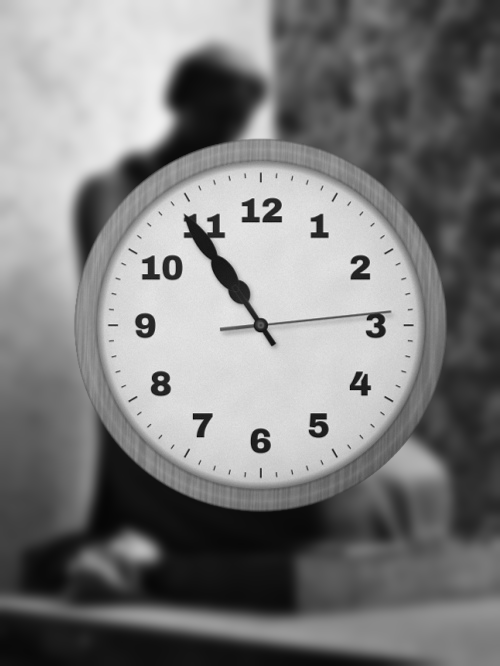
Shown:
10h54m14s
